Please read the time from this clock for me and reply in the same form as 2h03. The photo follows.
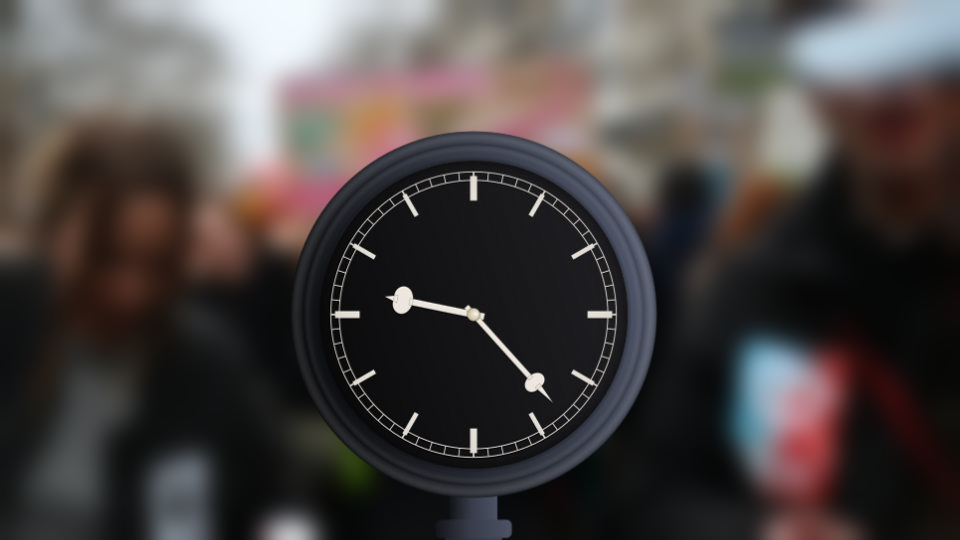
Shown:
9h23
